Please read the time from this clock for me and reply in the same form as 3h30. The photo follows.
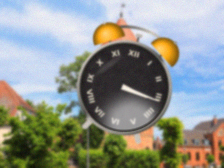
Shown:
3h16
